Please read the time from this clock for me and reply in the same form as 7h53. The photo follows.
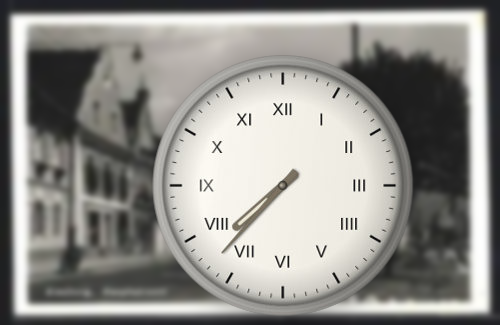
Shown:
7h37
